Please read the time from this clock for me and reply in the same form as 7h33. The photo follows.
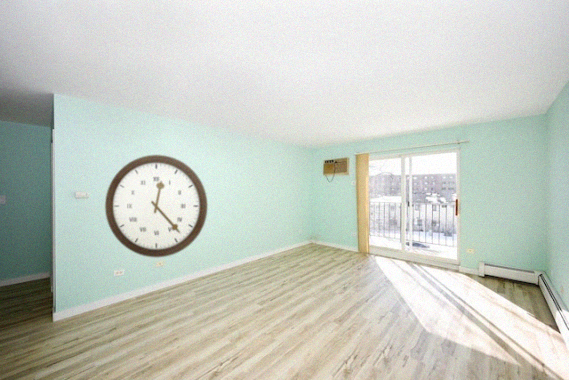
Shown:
12h23
